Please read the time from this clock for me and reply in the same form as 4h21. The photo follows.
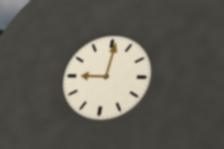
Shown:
9h01
